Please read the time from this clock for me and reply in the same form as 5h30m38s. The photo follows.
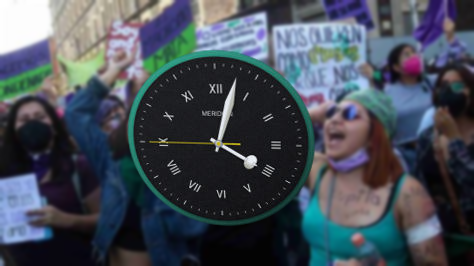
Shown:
4h02m45s
